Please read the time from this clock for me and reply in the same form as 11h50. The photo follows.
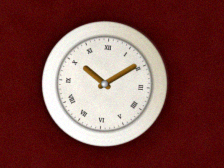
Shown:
10h09
